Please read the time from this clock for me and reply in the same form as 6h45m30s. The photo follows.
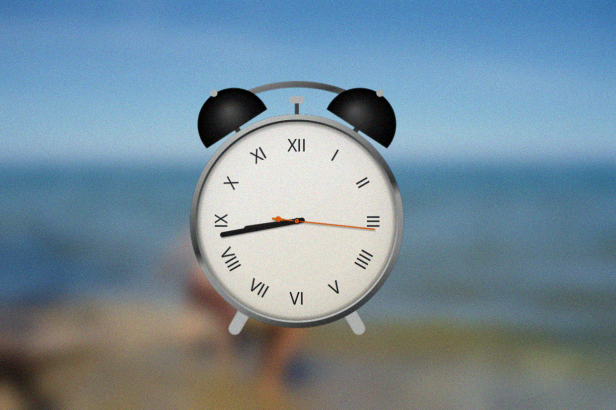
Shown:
8h43m16s
